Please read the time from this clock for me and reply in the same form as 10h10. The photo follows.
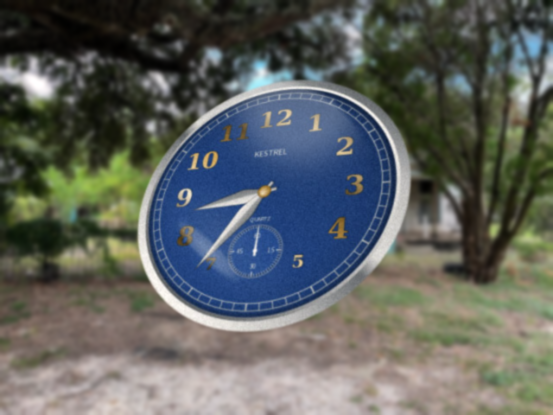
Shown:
8h36
